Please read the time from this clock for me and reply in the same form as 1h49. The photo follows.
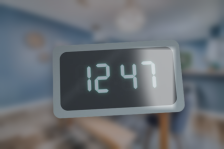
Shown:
12h47
